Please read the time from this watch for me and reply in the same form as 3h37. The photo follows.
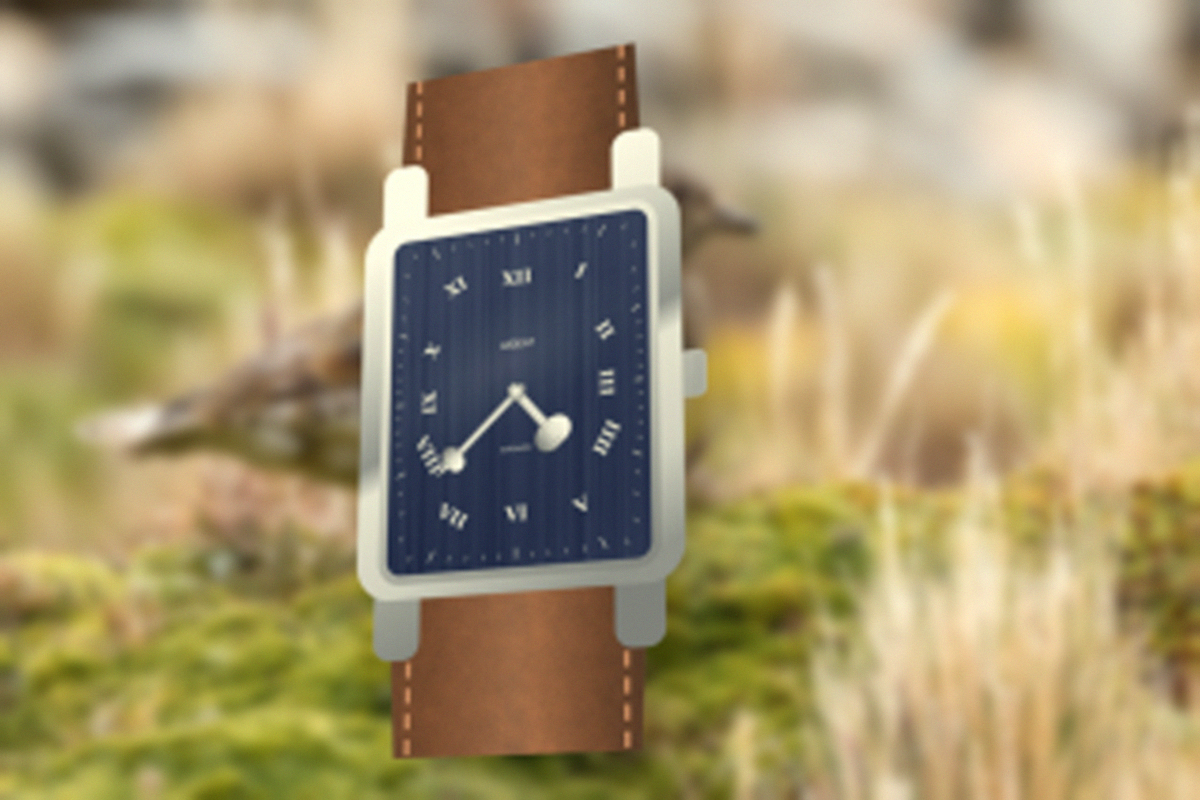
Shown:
4h38
